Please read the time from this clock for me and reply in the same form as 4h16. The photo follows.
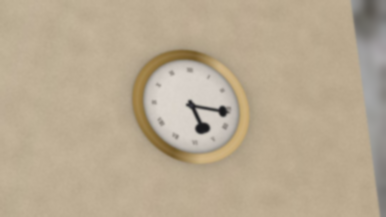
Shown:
5h16
